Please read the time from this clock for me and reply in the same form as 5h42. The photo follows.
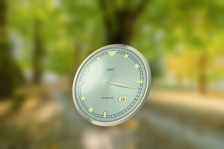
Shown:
3h17
